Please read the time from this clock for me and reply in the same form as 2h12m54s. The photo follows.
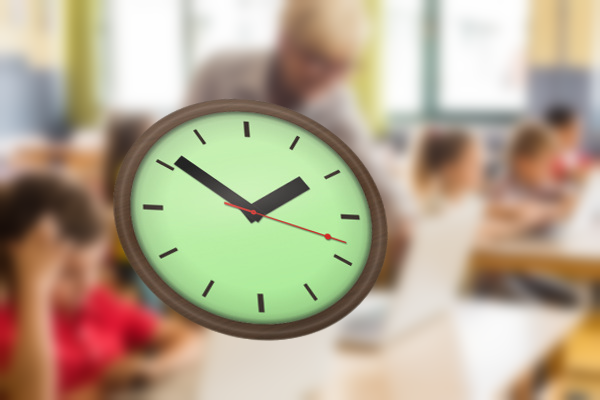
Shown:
1h51m18s
